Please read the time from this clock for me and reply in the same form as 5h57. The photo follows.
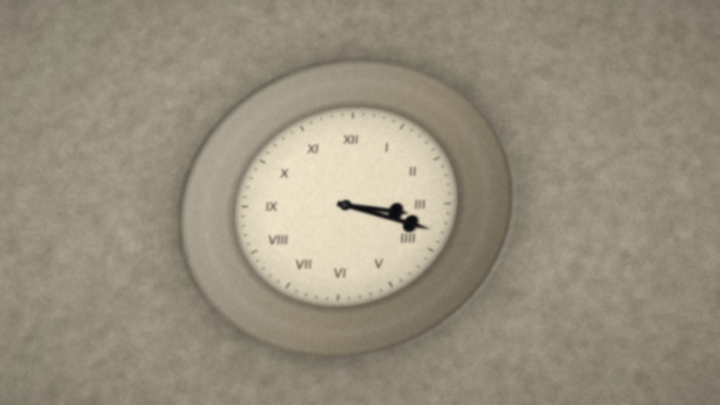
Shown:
3h18
